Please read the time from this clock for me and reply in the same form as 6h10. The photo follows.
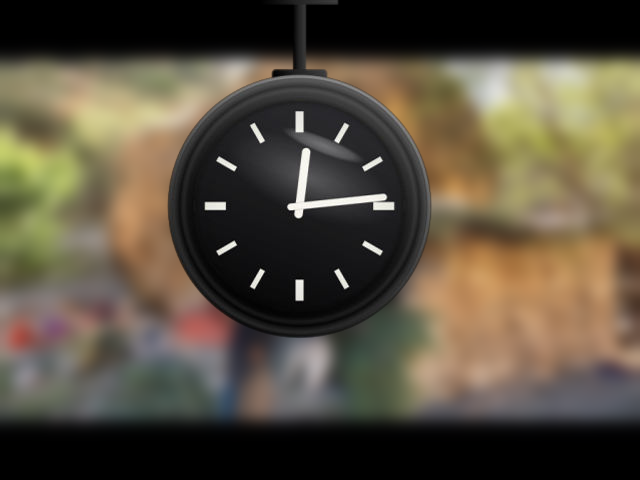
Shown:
12h14
